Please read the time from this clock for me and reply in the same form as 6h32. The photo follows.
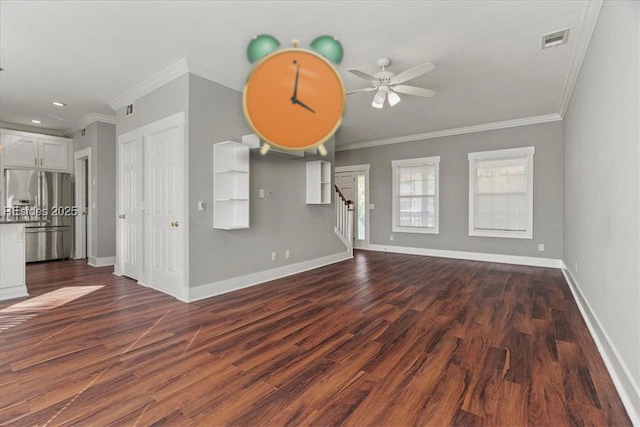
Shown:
4h01
